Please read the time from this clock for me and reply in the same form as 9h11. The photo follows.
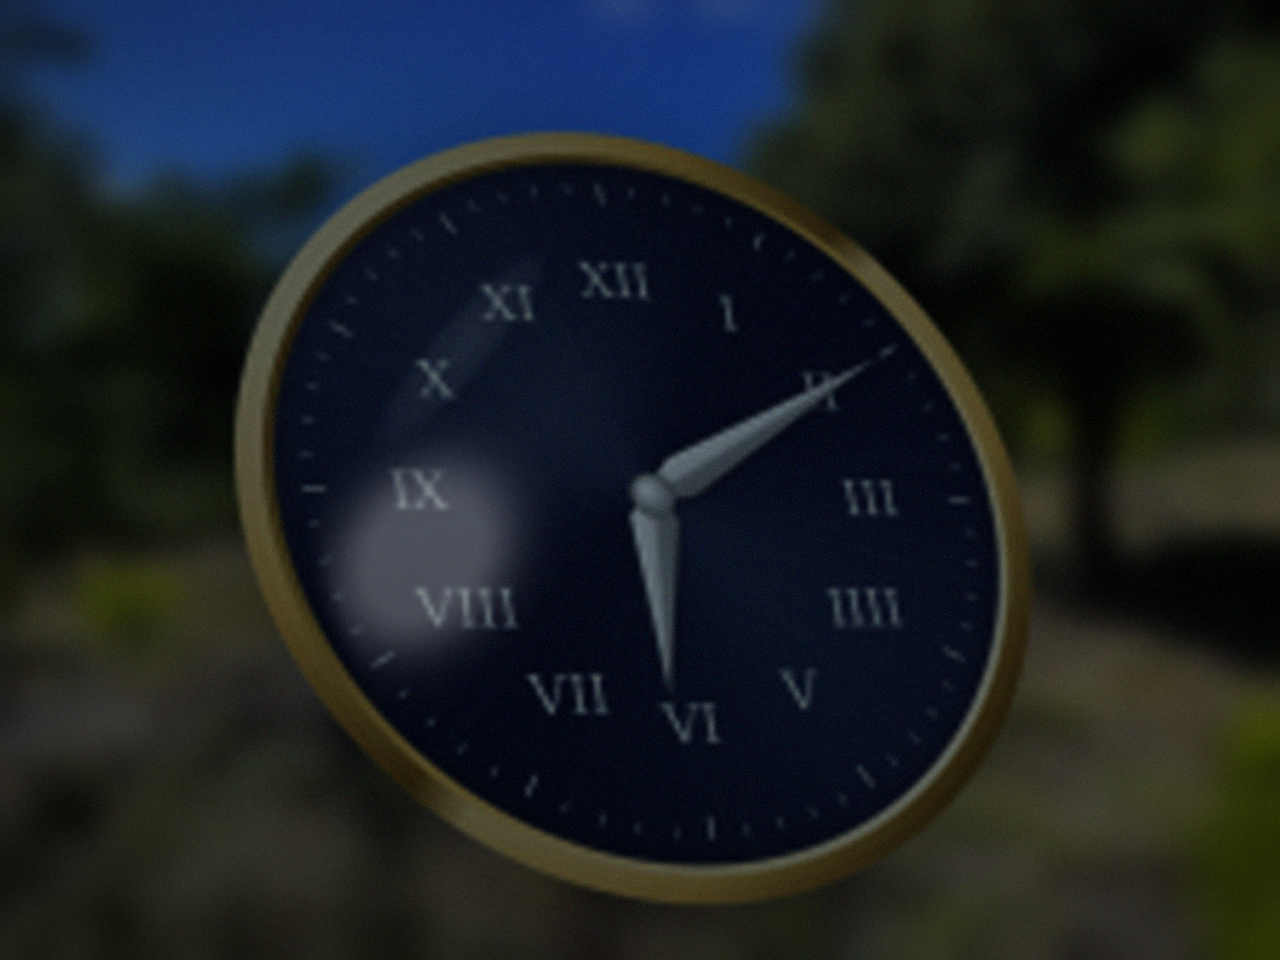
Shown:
6h10
